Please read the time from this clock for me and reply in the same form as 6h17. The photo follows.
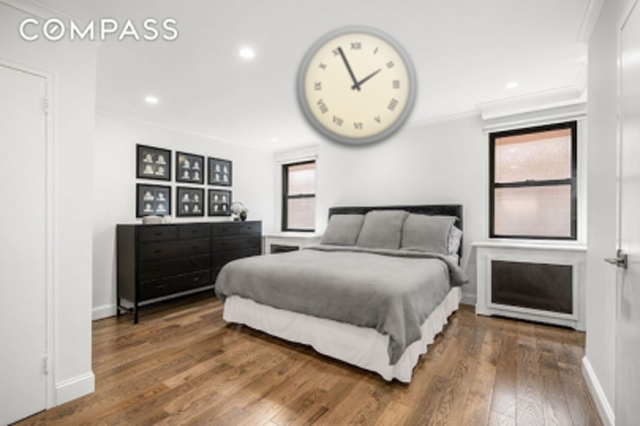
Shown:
1h56
